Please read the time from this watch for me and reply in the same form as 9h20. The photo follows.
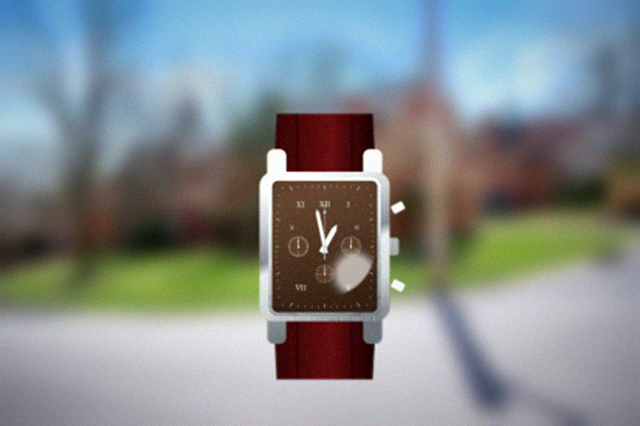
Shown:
12h58
